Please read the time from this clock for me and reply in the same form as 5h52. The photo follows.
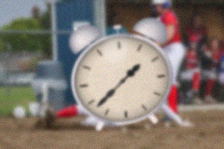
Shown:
1h38
